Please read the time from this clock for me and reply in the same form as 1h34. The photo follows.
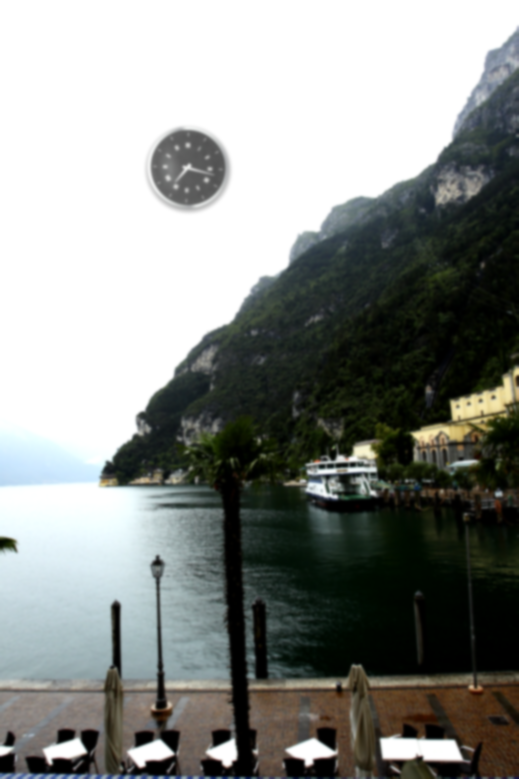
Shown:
7h17
